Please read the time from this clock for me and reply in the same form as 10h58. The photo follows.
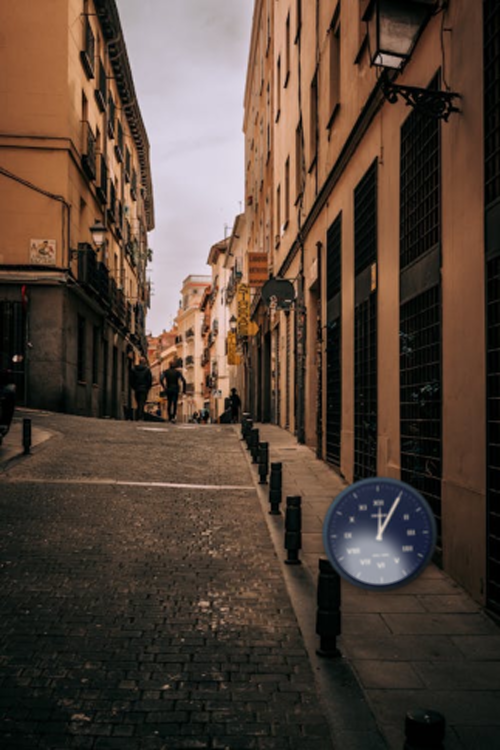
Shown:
12h05
